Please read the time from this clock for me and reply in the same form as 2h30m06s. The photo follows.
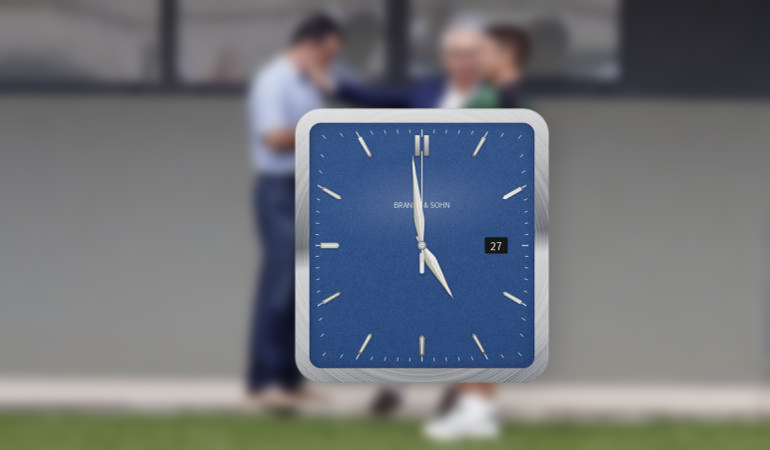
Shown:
4h59m00s
